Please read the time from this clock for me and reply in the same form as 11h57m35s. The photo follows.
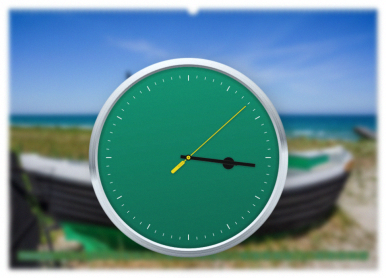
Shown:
3h16m08s
